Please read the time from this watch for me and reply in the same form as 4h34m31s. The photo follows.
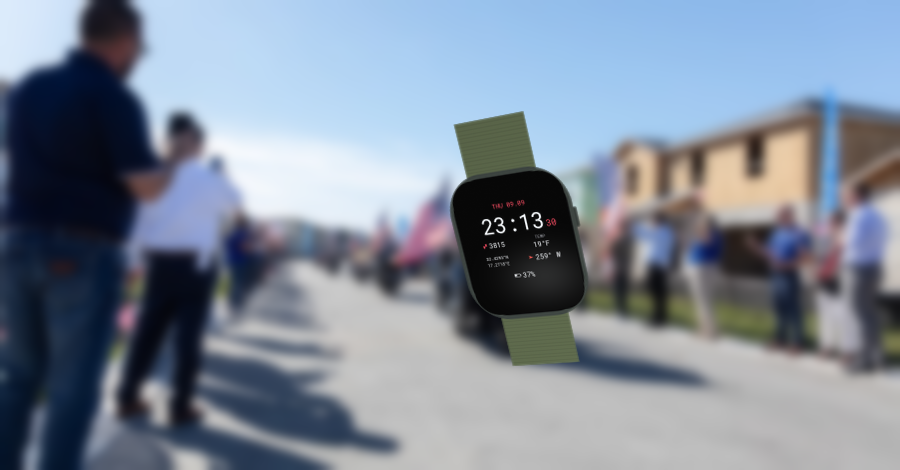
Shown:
23h13m30s
